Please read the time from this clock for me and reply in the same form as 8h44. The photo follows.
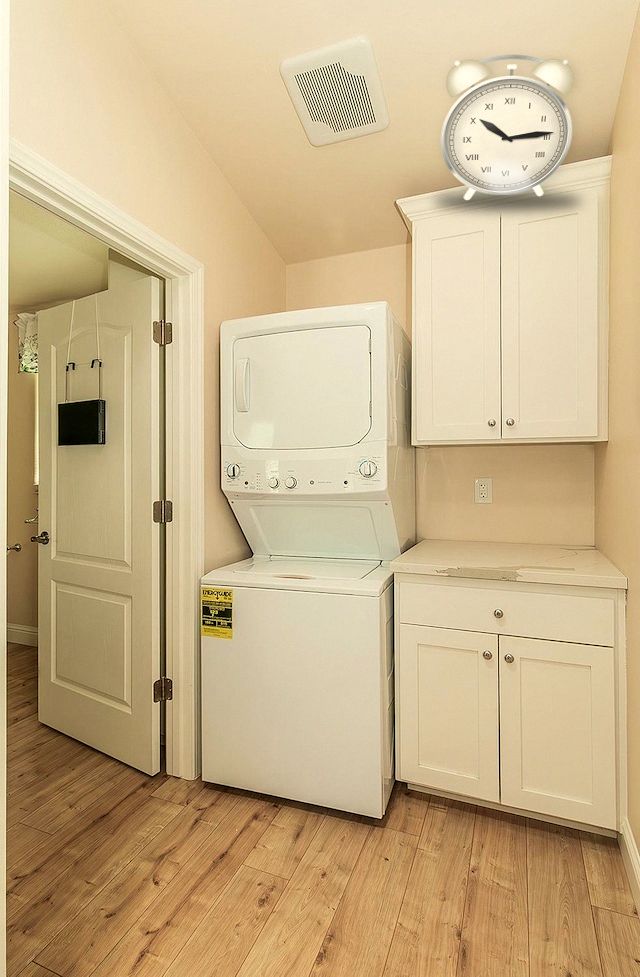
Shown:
10h14
